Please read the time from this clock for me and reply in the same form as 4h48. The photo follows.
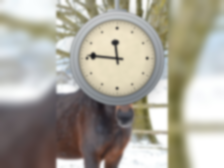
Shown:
11h46
